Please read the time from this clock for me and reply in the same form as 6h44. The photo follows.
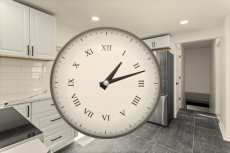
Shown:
1h12
